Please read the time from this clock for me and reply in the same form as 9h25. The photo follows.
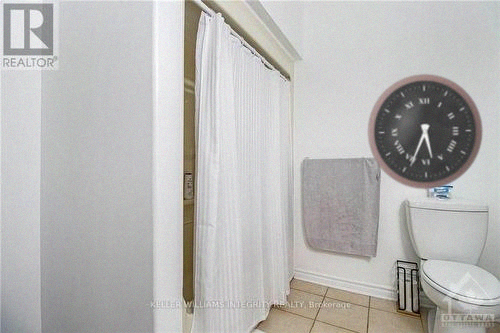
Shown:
5h34
